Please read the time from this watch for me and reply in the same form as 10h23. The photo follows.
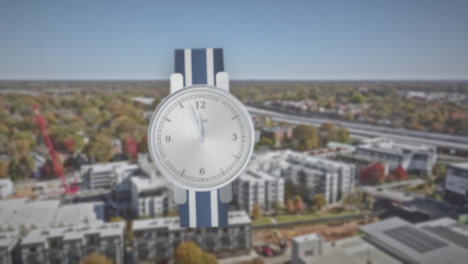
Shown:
11h57
